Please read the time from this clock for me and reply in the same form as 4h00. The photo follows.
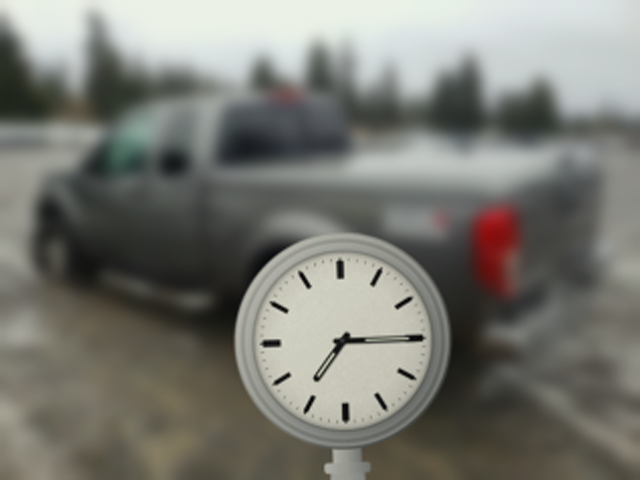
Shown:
7h15
